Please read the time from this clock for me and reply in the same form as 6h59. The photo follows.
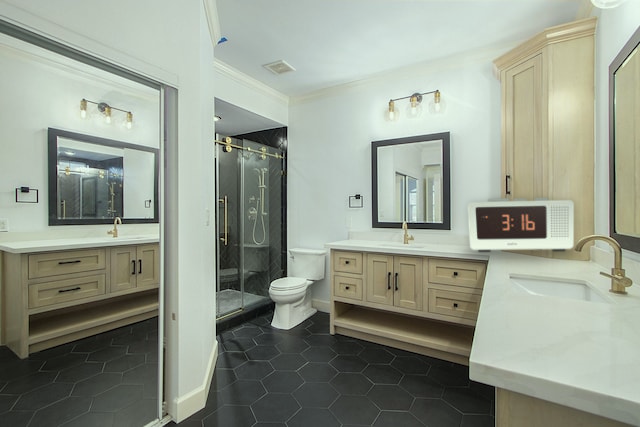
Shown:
3h16
